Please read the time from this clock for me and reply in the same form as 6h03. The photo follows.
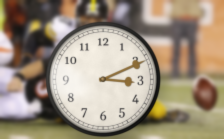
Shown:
3h11
